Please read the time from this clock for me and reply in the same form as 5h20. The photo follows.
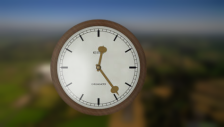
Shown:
12h24
